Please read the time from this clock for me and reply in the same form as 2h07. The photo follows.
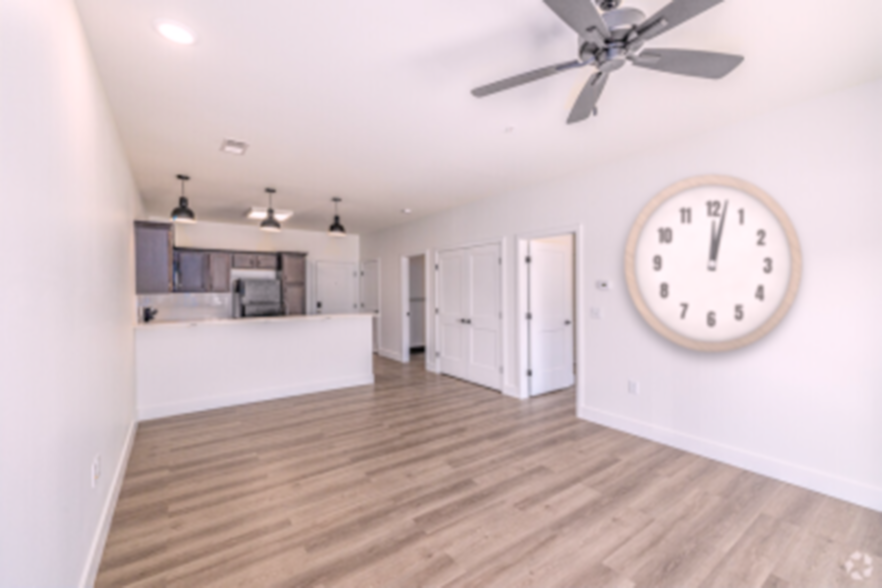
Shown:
12h02
